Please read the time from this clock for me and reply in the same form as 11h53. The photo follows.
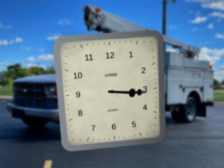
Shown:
3h16
